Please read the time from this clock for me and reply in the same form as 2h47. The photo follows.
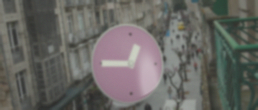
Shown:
12h45
